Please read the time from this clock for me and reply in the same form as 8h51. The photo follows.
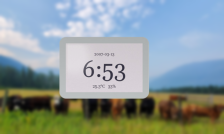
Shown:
6h53
